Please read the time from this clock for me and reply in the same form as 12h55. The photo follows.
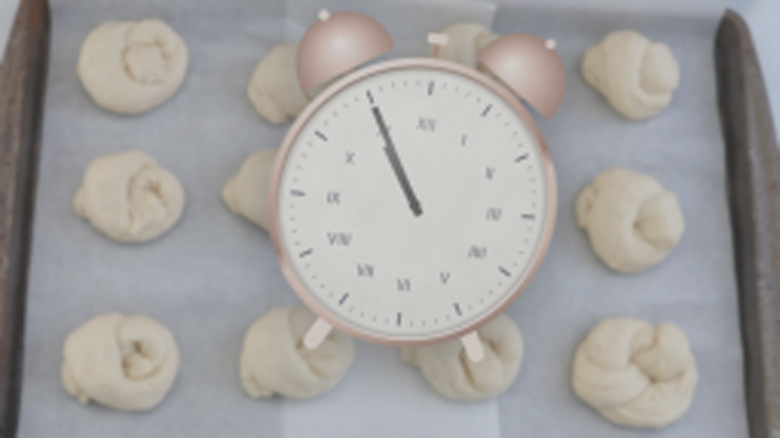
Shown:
10h55
